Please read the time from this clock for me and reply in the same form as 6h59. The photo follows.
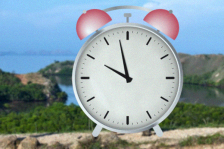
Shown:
9h58
